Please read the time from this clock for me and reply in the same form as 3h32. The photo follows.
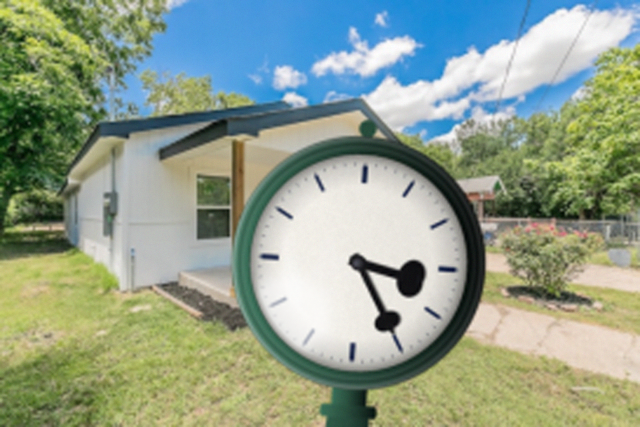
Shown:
3h25
